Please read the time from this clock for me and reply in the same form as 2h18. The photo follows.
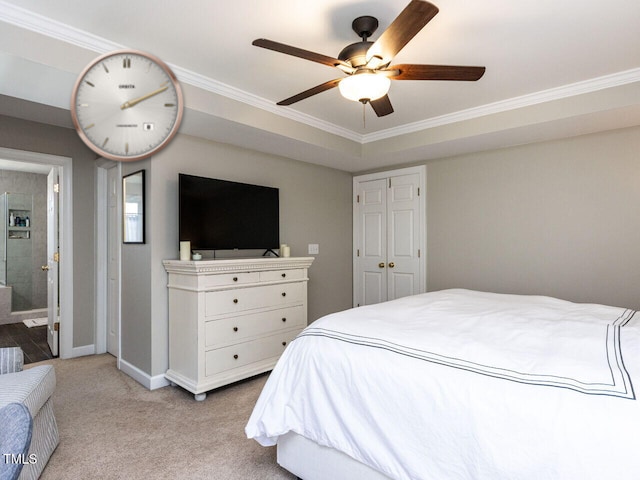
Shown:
2h11
